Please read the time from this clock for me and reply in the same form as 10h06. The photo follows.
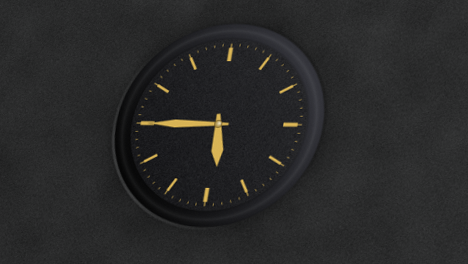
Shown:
5h45
